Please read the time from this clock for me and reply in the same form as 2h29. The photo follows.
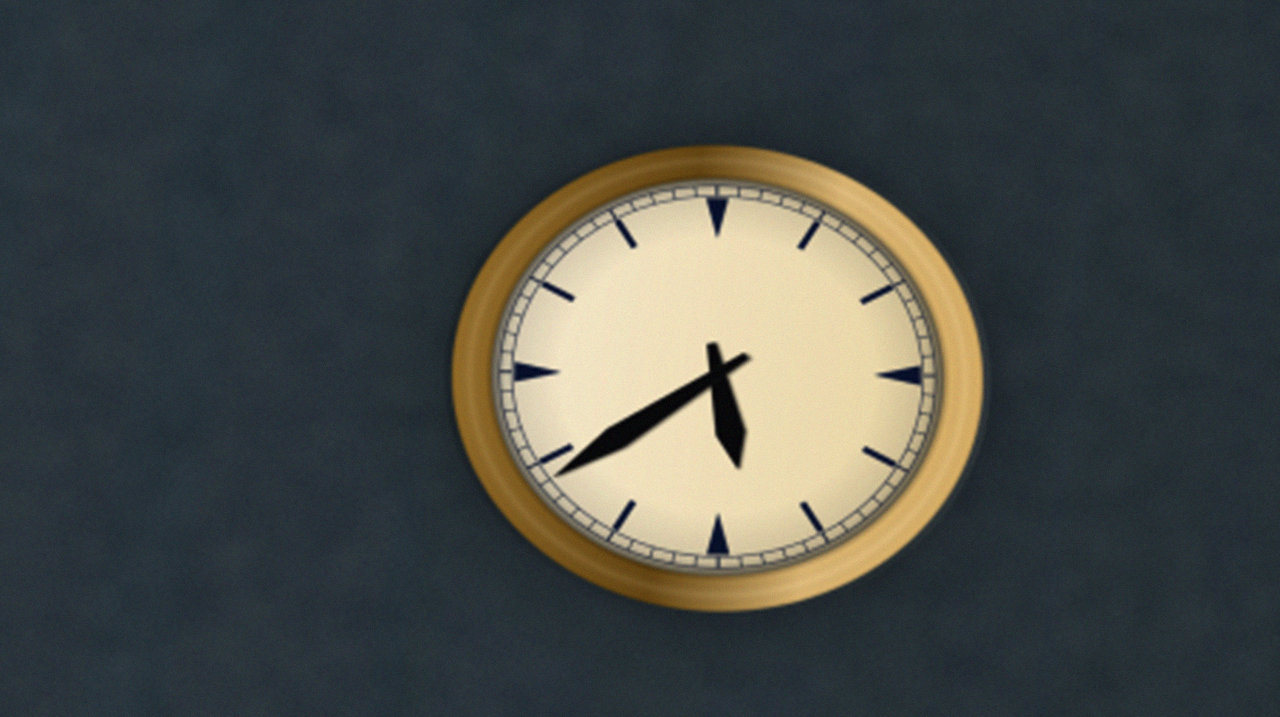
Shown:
5h39
